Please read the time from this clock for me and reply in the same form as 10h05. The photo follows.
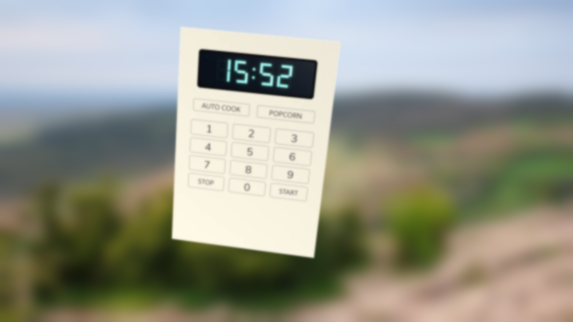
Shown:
15h52
